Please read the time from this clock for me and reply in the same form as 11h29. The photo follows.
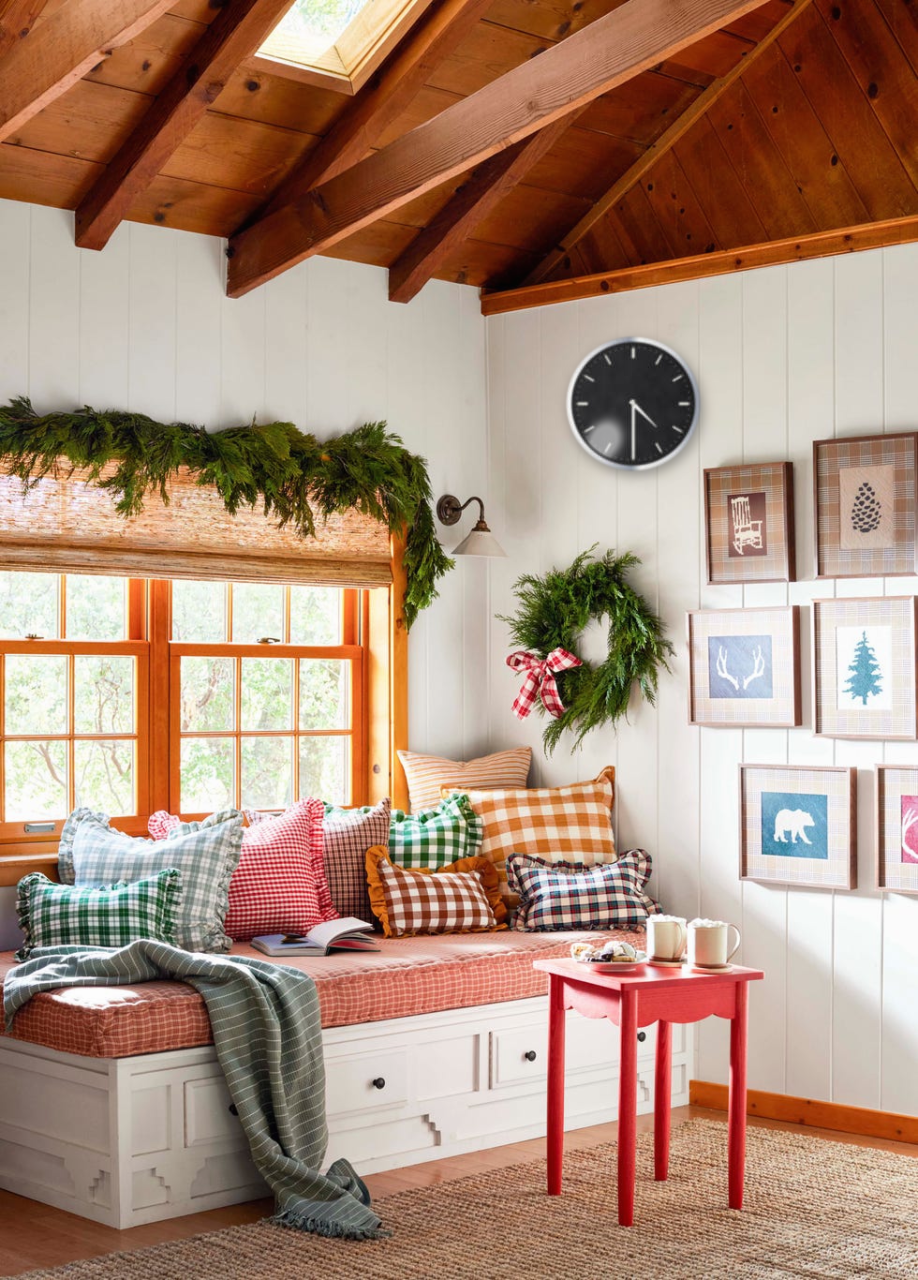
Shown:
4h30
